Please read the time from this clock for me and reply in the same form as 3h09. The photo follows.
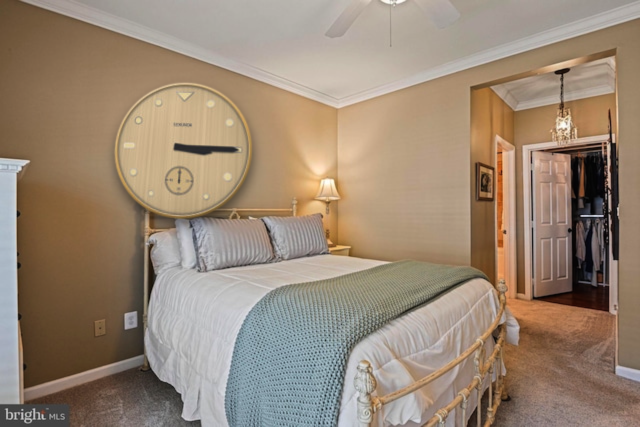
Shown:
3h15
